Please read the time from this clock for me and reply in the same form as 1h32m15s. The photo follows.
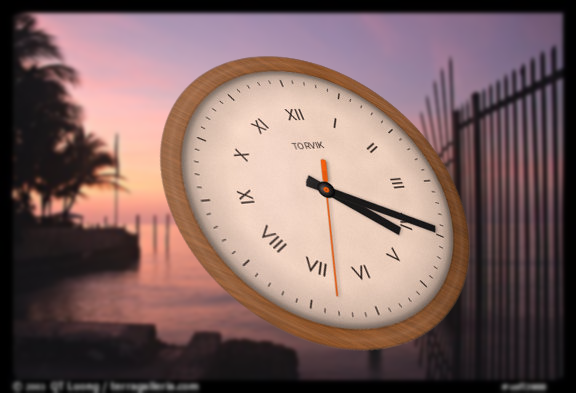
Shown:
4h19m33s
